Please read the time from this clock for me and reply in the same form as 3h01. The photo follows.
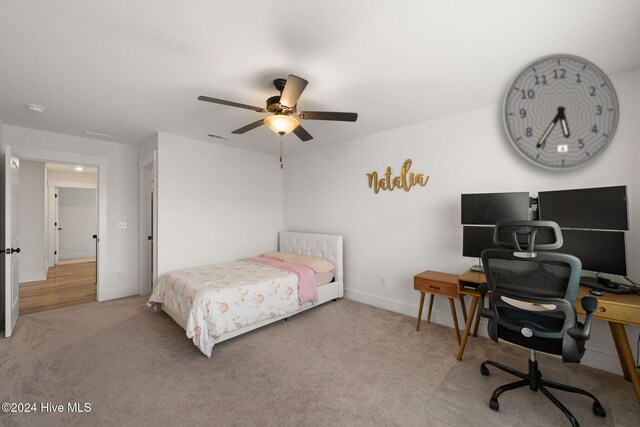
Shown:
5h36
